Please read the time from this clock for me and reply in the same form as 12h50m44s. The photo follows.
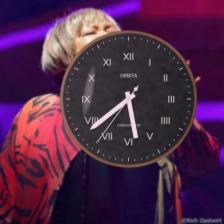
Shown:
5h38m36s
